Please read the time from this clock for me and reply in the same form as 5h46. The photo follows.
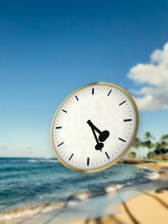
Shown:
4h26
